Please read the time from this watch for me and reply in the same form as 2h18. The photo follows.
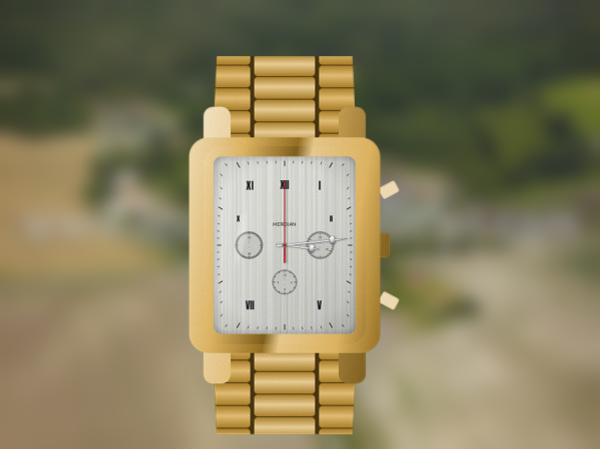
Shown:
3h14
